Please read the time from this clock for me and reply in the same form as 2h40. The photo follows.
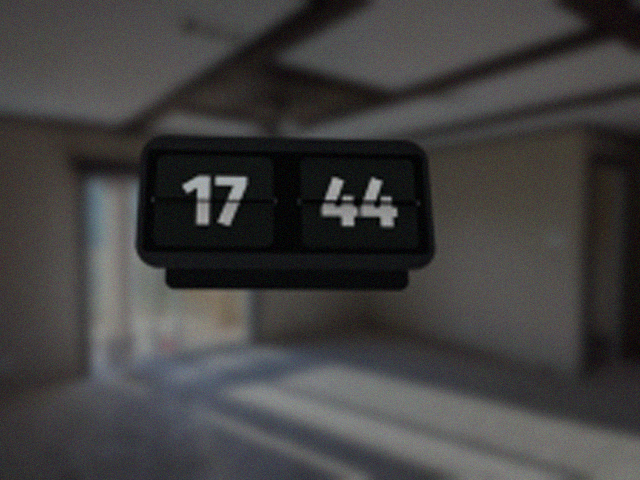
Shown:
17h44
